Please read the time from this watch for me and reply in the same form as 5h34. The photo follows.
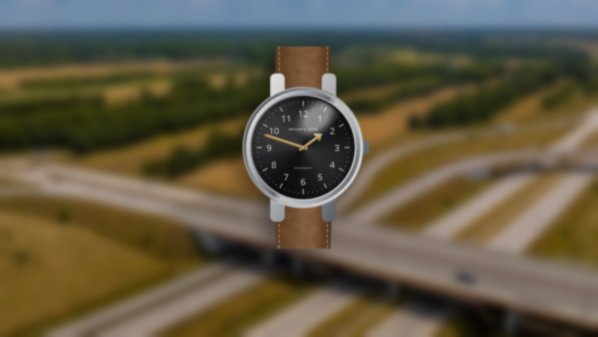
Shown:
1h48
